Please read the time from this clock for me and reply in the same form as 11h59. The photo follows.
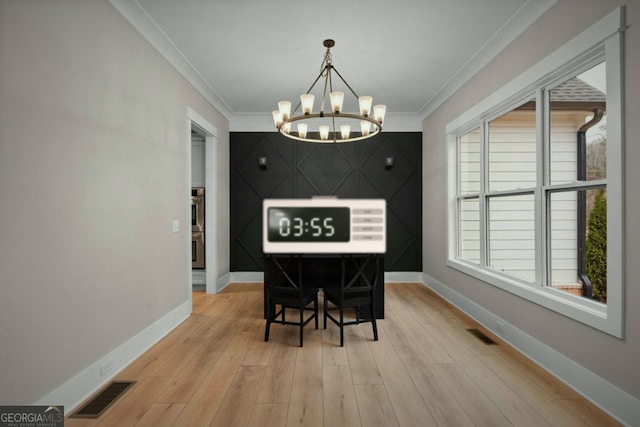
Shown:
3h55
